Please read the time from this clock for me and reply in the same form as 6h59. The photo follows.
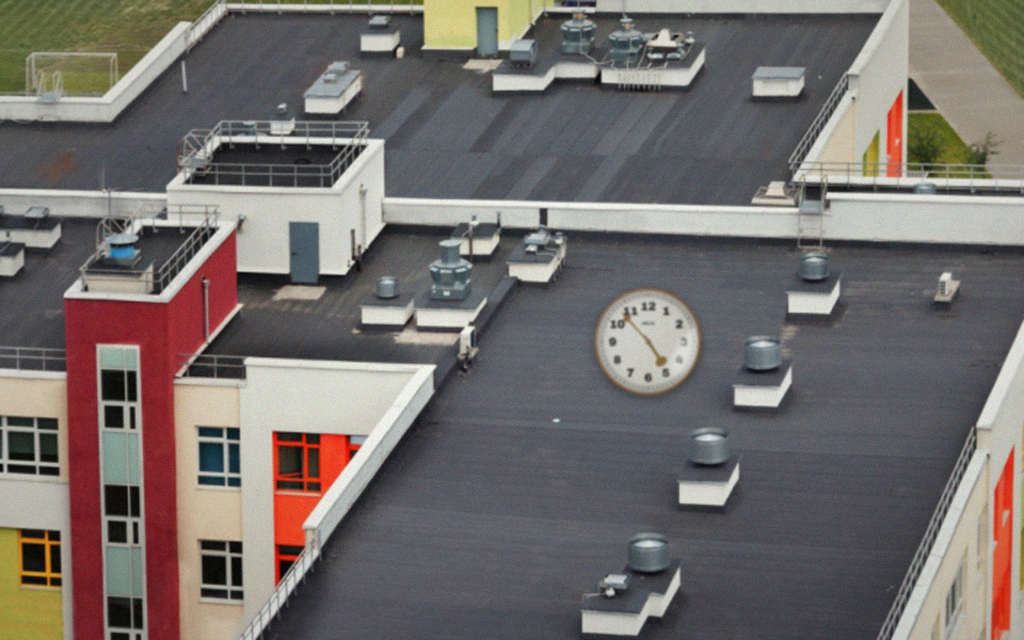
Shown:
4h53
